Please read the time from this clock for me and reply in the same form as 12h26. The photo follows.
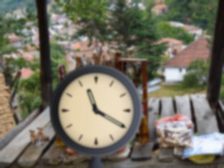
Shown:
11h20
